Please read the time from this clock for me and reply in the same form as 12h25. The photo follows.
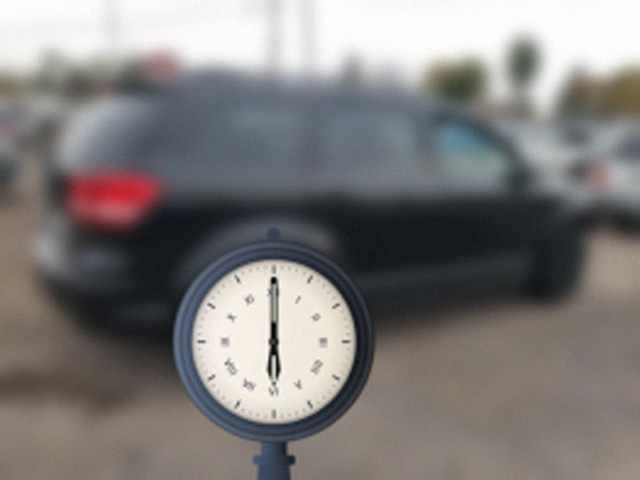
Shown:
6h00
